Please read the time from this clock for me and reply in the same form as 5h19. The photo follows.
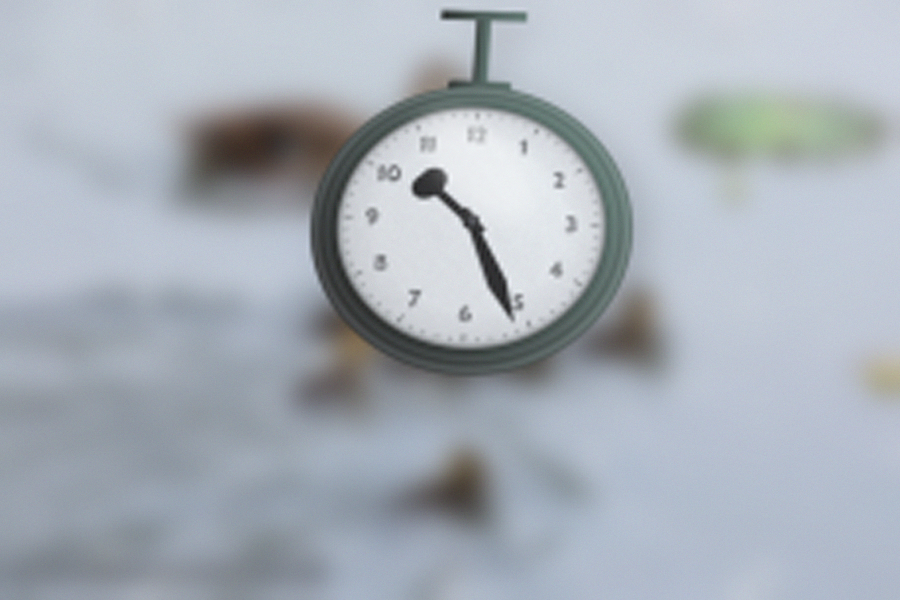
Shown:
10h26
